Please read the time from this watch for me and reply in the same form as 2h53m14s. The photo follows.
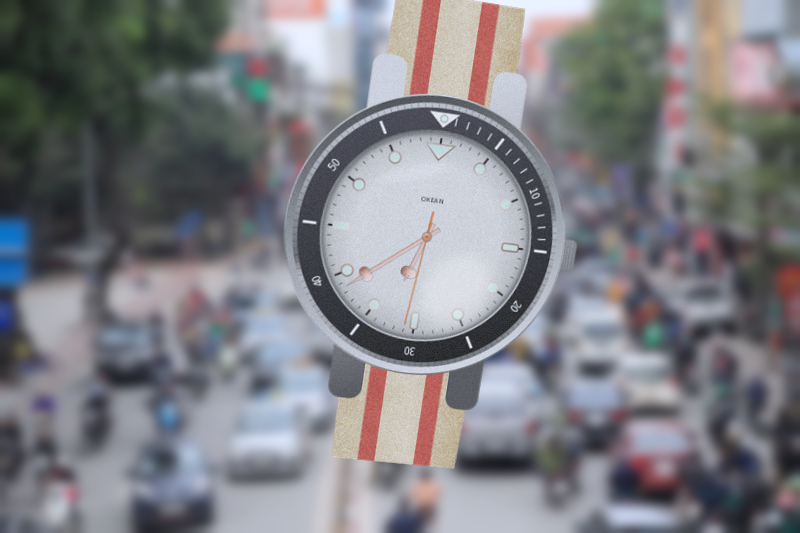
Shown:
6h38m31s
